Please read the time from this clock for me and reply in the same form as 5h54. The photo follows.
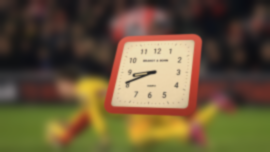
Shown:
8h41
